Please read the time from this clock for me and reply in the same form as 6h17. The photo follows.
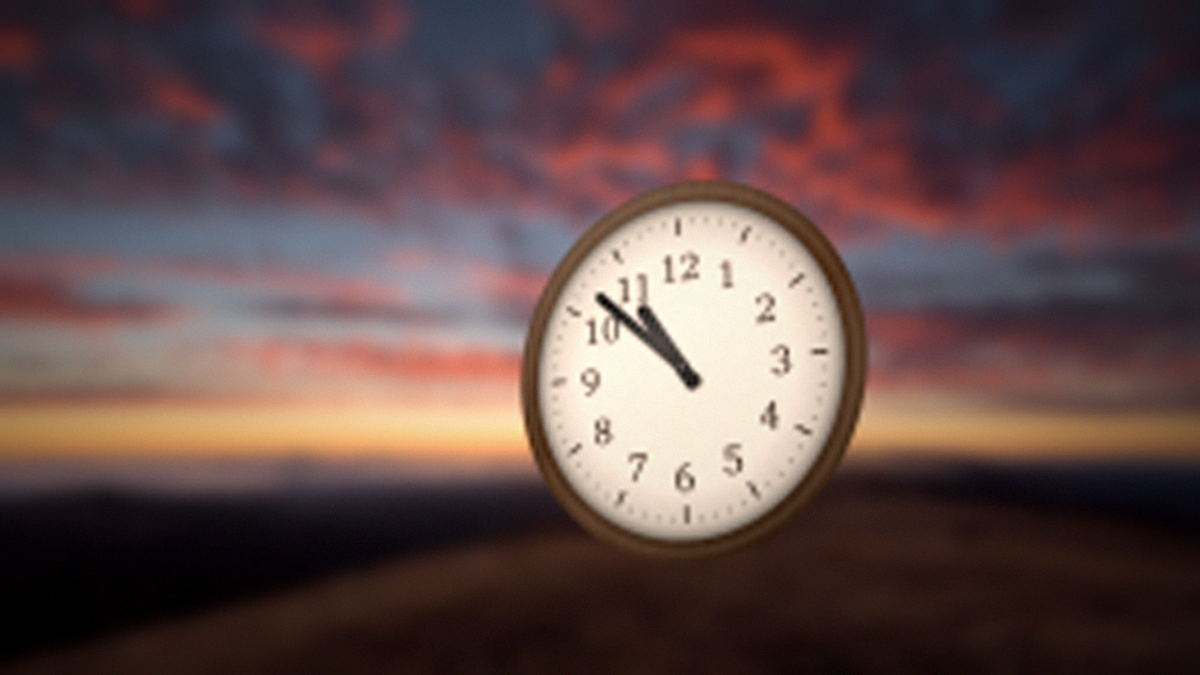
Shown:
10h52
